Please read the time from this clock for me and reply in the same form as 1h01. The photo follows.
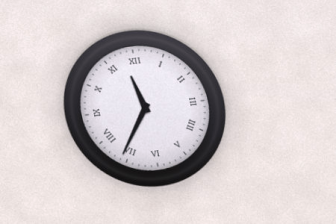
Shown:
11h36
